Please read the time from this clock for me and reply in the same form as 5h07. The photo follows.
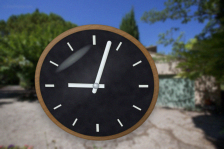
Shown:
9h03
